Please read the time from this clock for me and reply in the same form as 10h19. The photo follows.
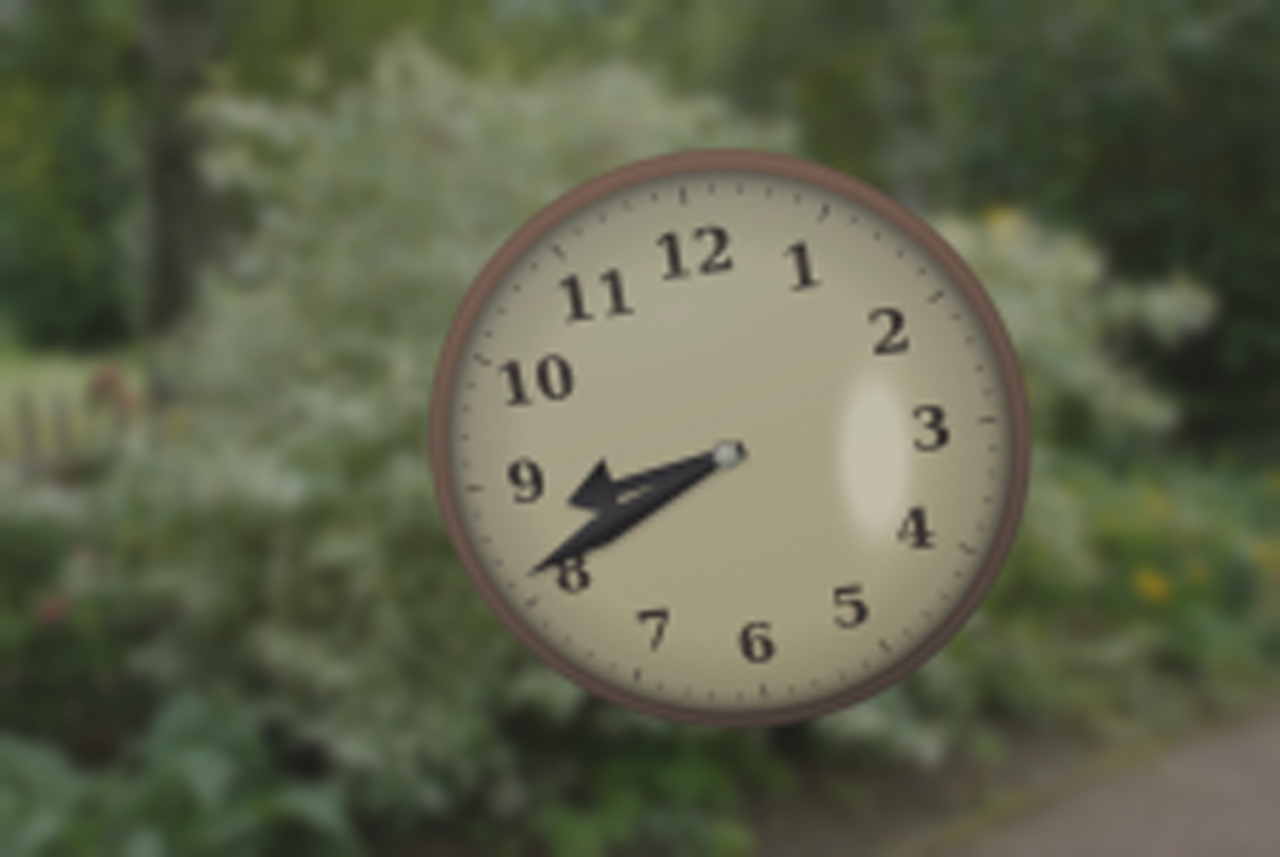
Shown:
8h41
